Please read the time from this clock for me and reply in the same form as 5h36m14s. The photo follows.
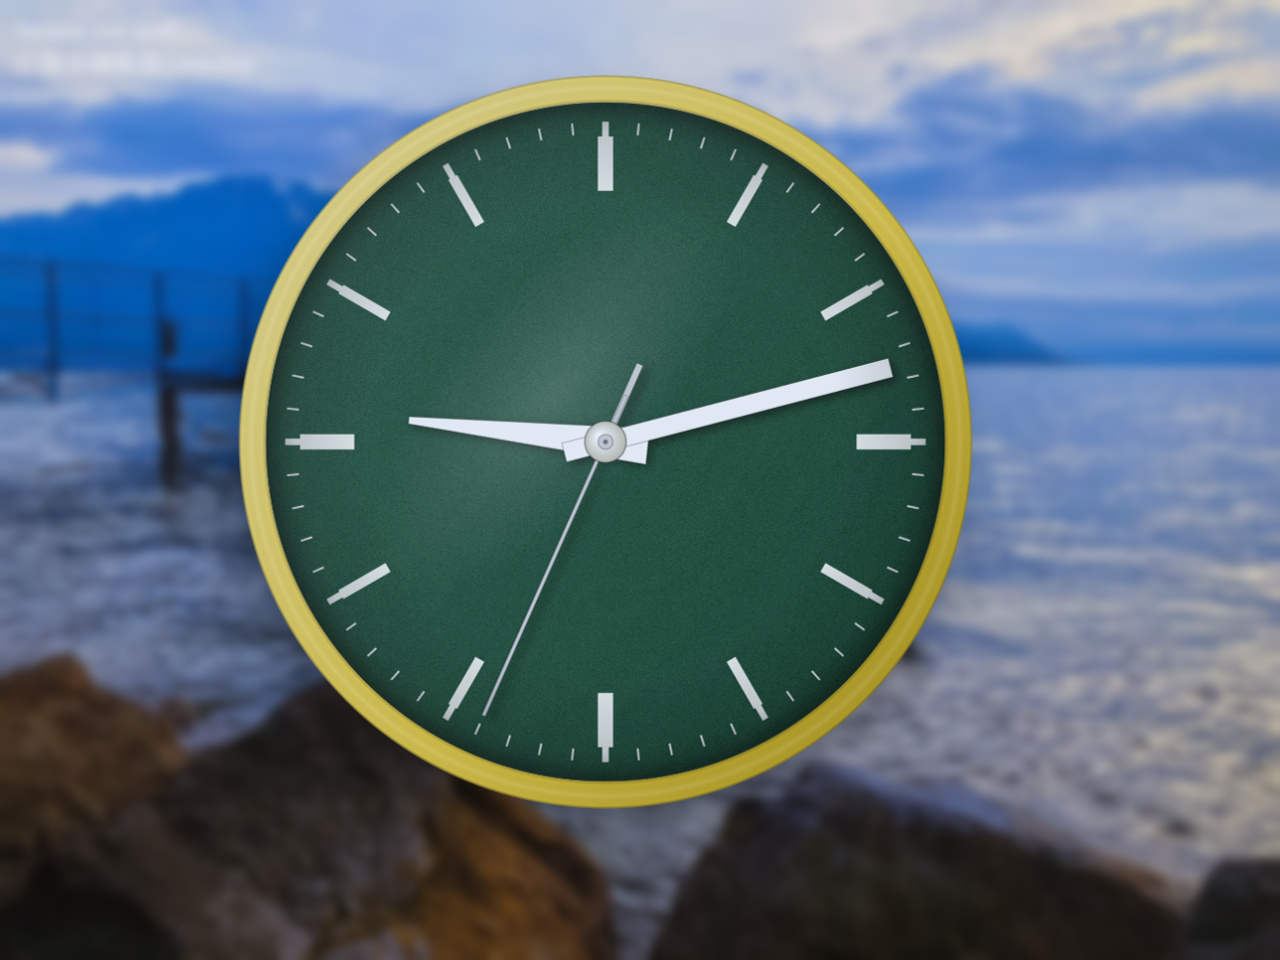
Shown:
9h12m34s
